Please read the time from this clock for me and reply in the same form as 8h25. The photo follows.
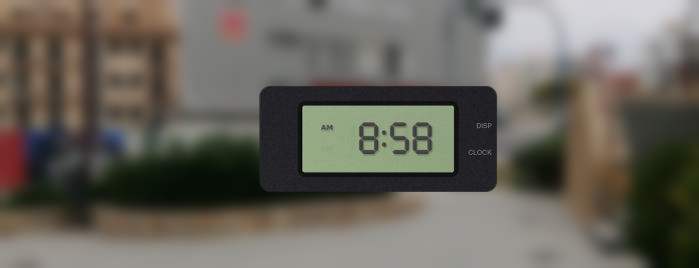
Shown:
8h58
